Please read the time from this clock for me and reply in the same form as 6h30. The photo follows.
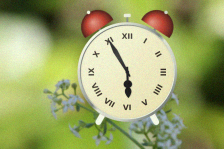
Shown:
5h55
